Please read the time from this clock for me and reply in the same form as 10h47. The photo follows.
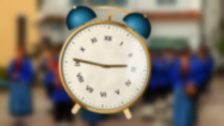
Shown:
2h46
